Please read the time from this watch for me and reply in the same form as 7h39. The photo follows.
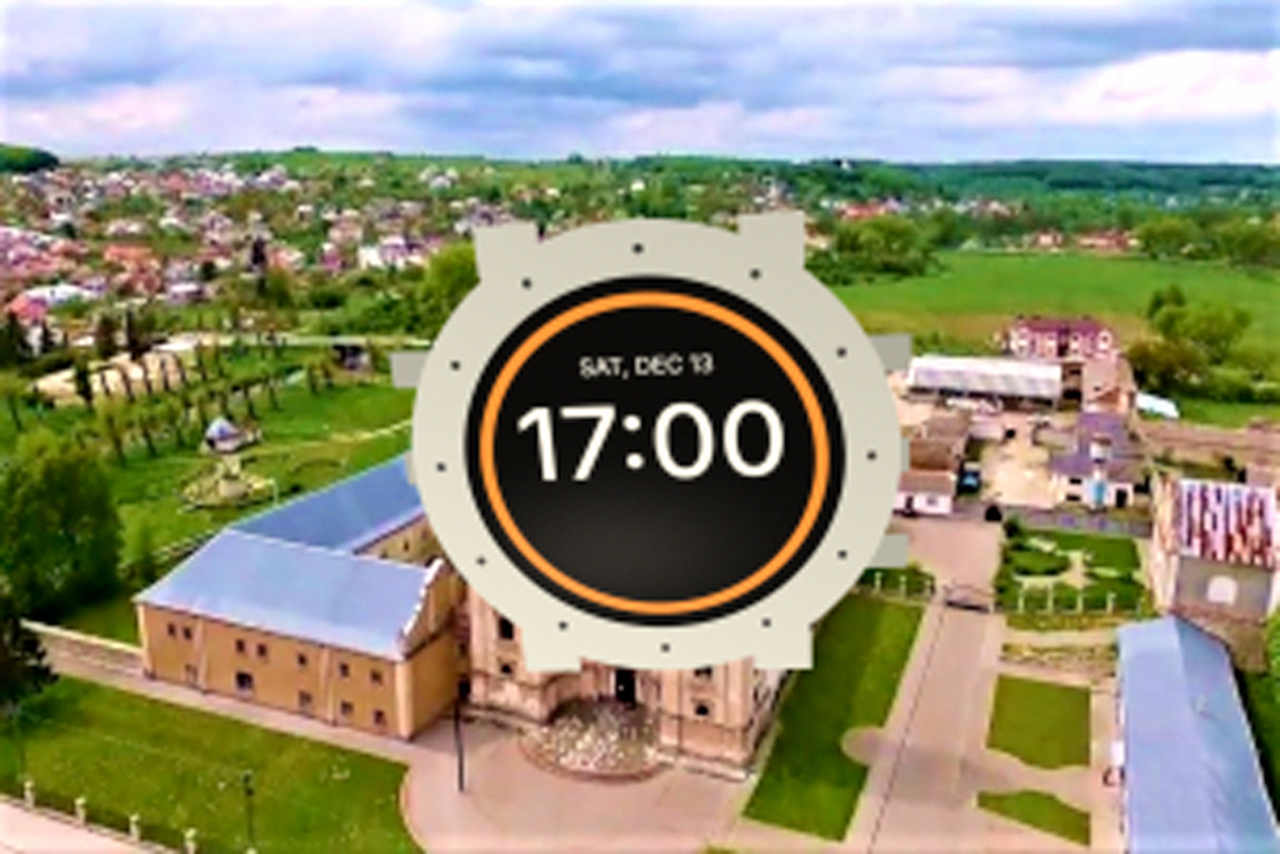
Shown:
17h00
